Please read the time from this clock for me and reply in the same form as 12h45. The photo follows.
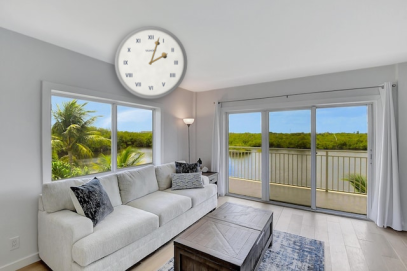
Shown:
2h03
